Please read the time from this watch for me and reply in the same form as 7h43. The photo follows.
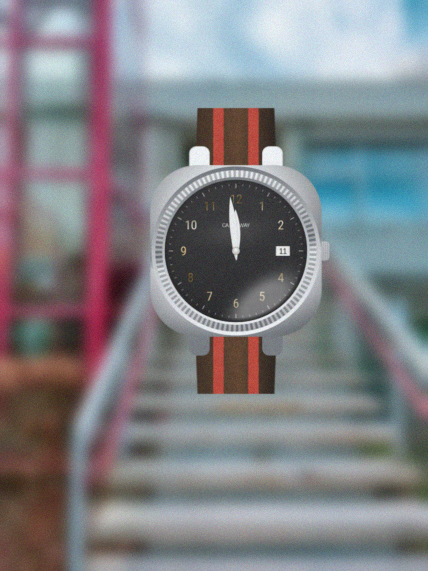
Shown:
11h59
